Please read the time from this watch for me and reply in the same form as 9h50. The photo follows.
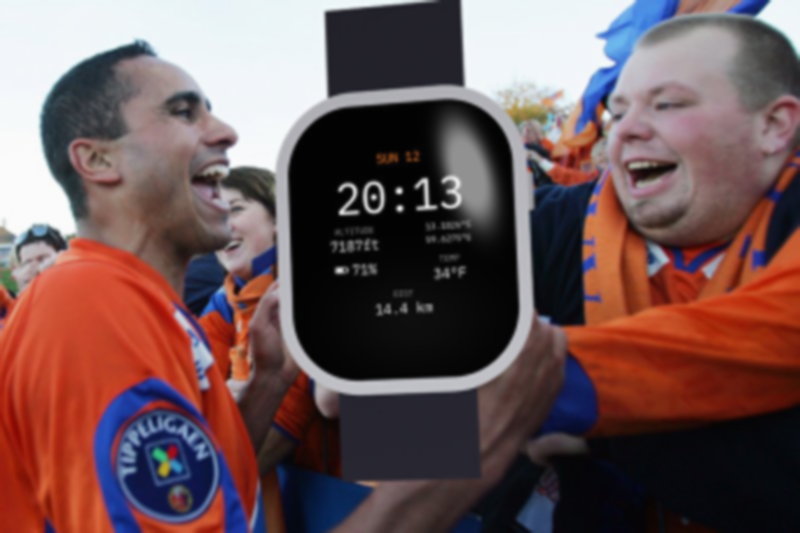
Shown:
20h13
